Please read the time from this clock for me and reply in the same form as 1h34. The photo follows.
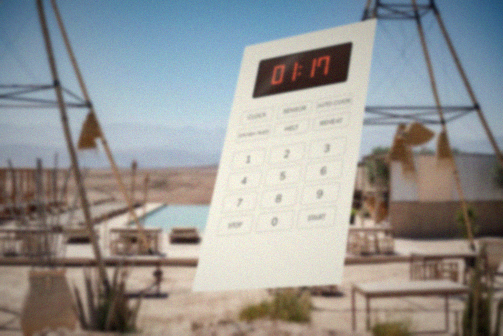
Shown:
1h17
